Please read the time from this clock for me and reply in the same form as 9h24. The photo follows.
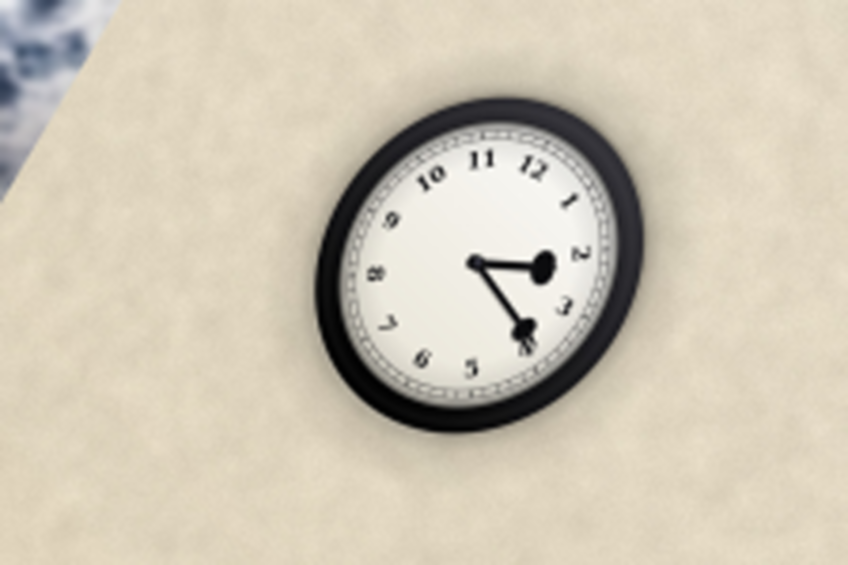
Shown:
2h19
